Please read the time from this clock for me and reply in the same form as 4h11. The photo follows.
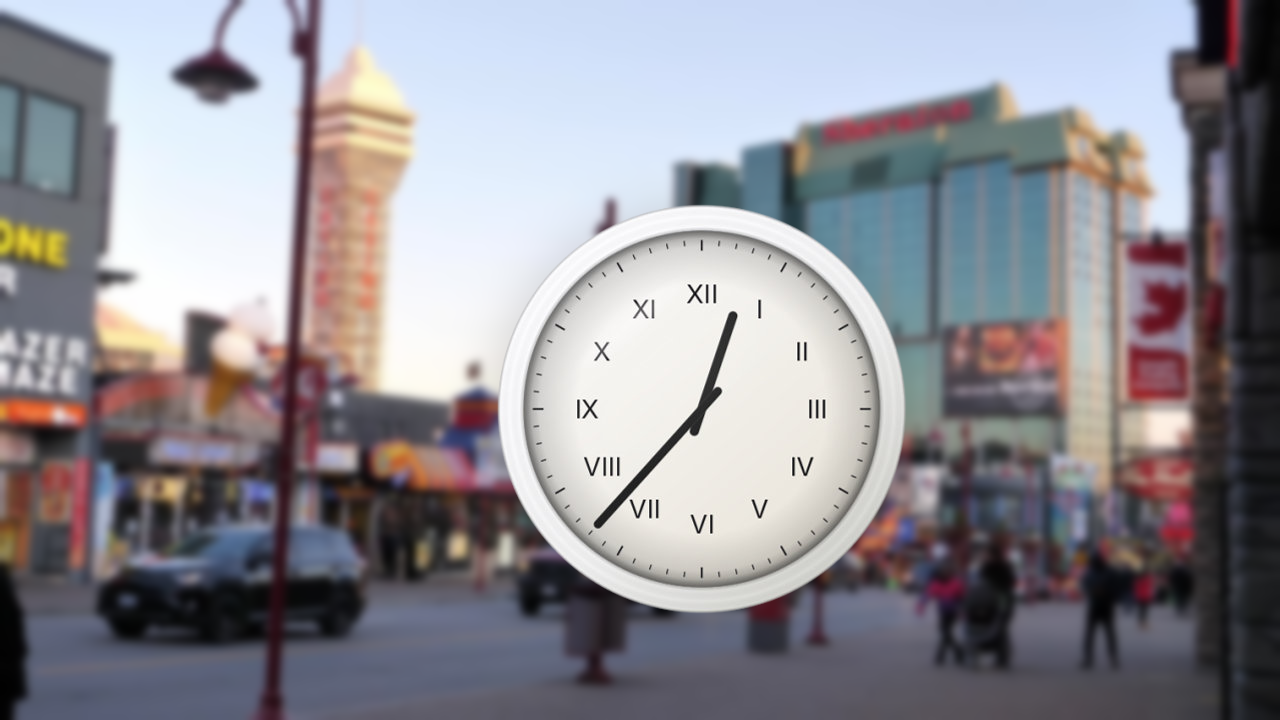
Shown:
12h37
